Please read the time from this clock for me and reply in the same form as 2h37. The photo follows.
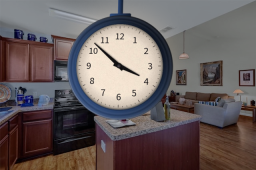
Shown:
3h52
